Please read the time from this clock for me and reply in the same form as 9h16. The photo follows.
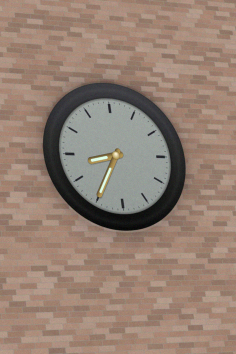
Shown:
8h35
